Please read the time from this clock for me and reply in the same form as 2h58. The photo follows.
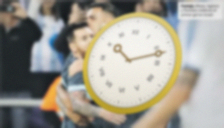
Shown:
10h12
